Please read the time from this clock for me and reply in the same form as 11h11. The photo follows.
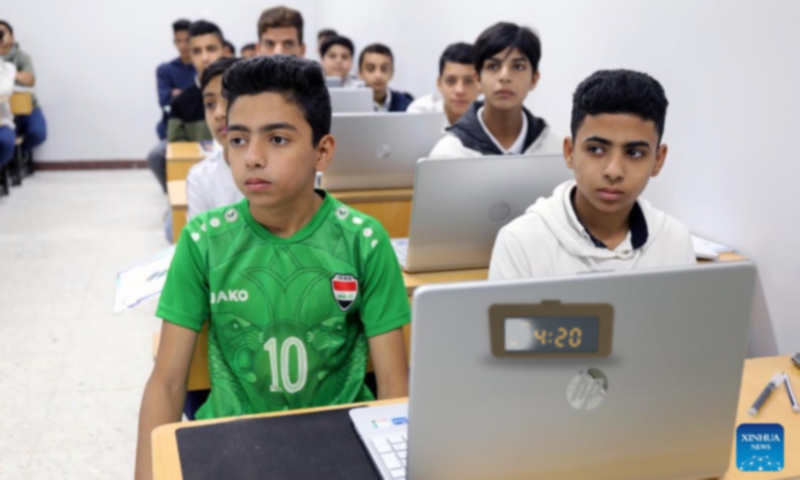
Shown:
4h20
